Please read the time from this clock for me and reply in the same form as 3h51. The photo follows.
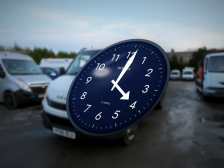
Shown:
4h01
